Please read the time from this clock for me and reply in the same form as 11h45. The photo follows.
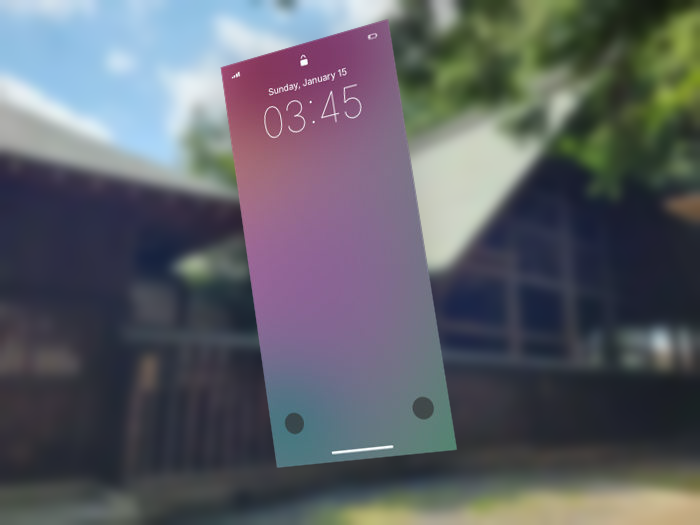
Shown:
3h45
